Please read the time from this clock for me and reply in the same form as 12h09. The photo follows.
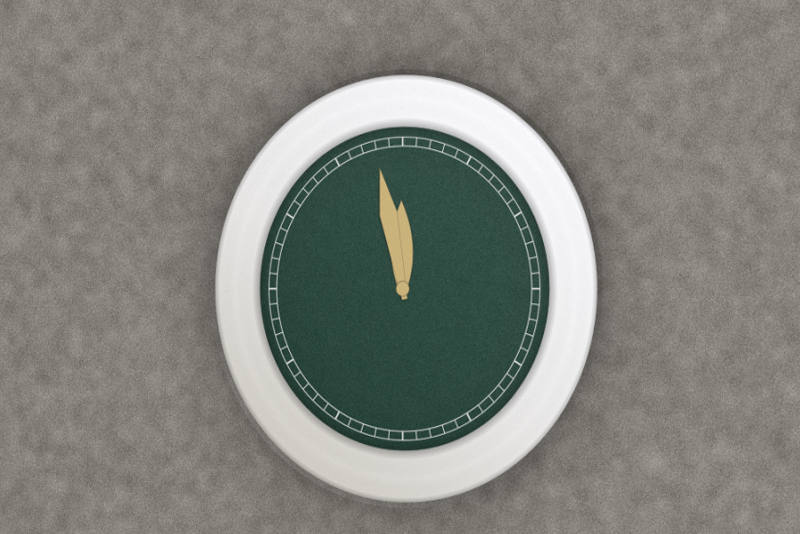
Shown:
11h58
